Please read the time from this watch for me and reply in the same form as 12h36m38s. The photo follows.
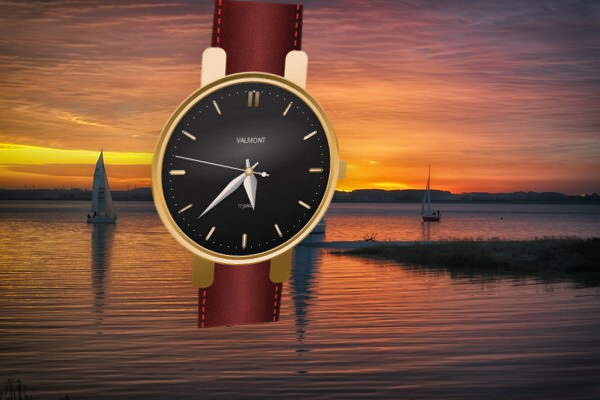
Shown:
5h37m47s
